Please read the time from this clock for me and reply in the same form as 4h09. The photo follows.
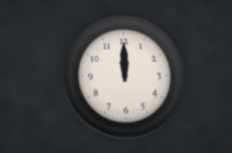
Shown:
12h00
